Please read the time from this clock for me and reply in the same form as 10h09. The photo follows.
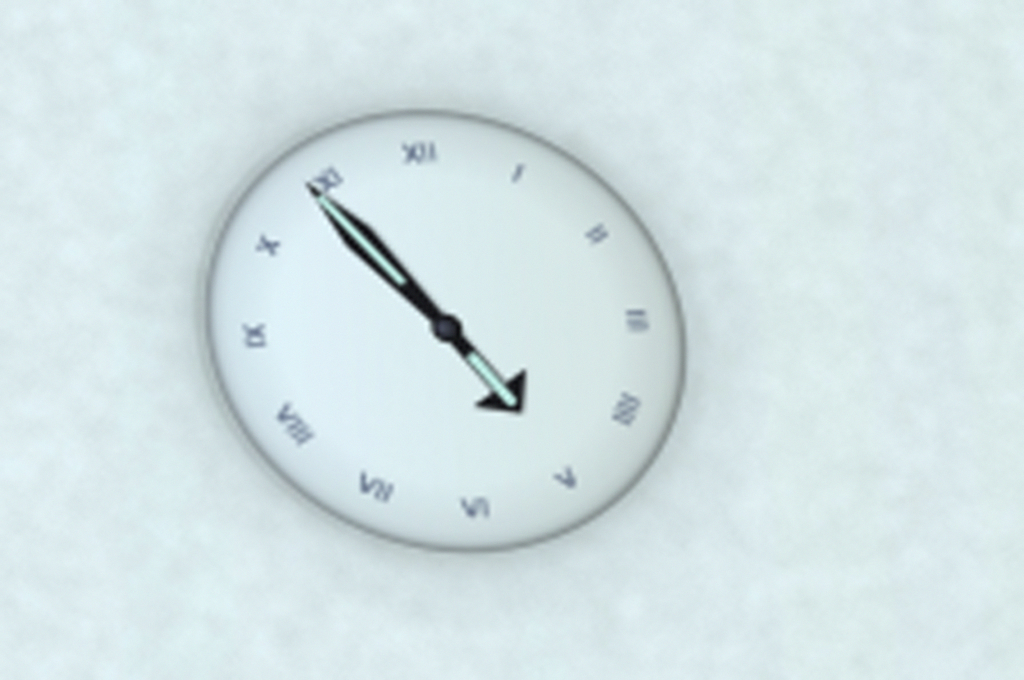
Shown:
4h54
